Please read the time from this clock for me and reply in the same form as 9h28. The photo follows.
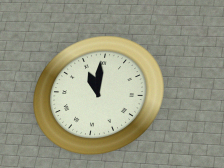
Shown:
10h59
